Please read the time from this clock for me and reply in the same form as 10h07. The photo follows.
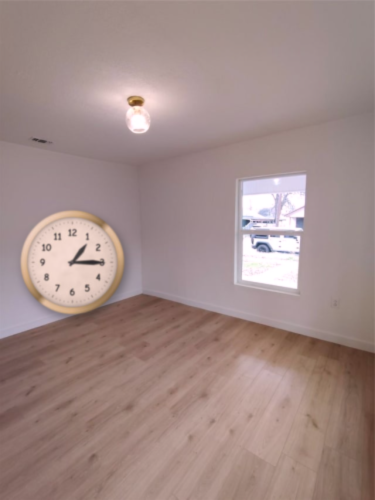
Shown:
1h15
